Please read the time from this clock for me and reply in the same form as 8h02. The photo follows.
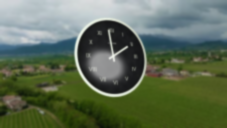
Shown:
1h59
